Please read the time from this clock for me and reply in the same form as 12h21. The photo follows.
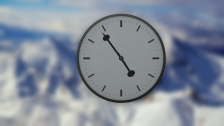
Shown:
4h54
